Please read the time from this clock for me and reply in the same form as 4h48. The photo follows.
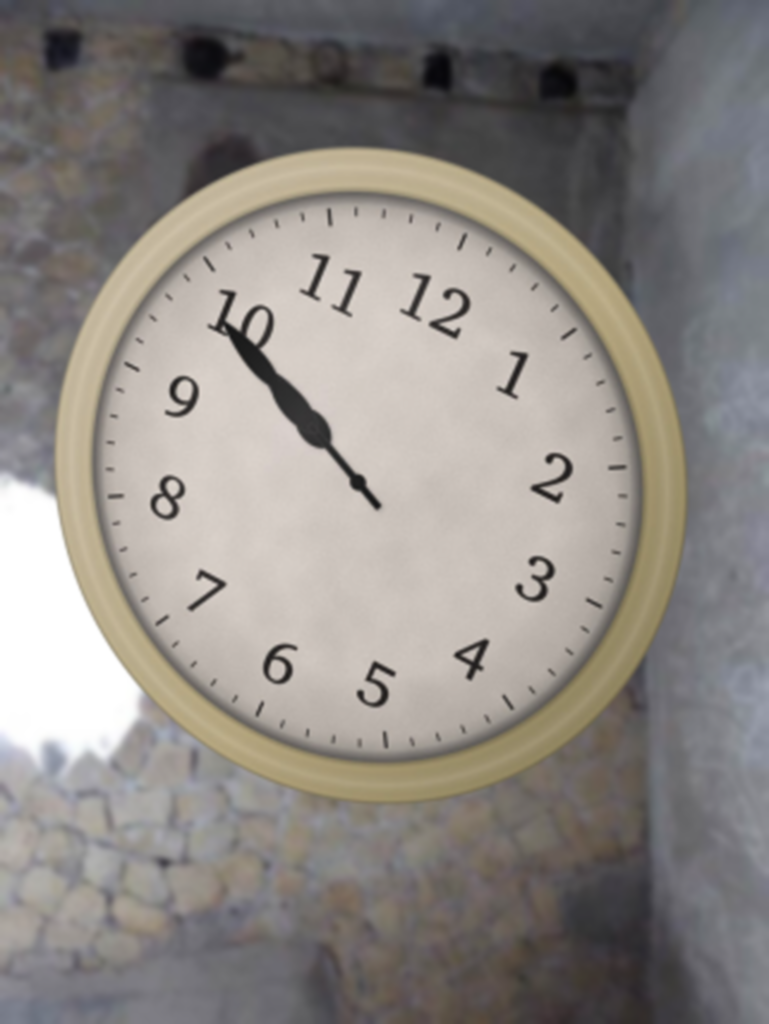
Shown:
9h49
